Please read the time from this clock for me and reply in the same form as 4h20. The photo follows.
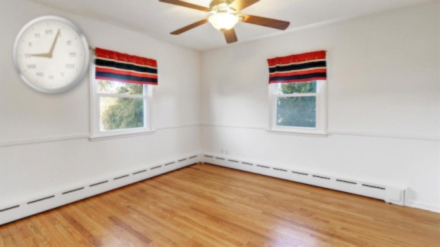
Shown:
9h04
